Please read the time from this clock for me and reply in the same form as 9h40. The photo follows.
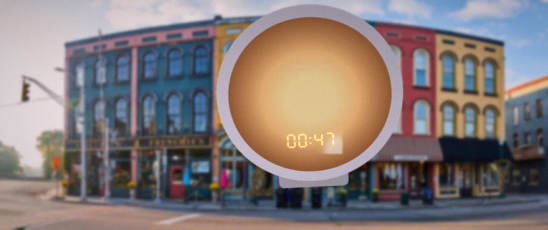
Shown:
0h47
